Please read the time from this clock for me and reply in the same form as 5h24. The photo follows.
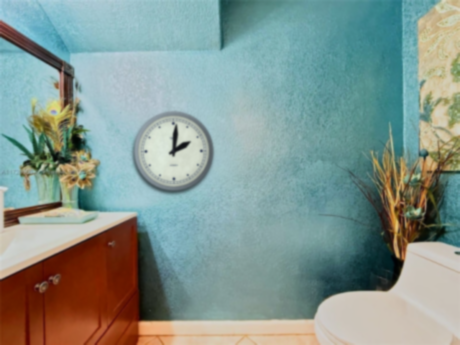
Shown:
2h01
